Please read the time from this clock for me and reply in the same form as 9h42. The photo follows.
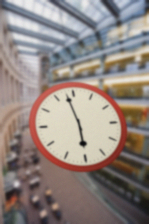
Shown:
5h58
